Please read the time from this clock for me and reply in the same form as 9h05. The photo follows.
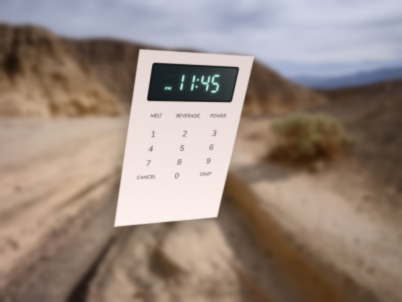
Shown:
11h45
